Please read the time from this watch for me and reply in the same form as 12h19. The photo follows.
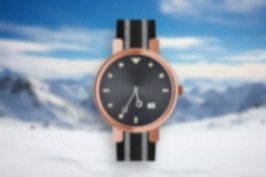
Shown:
5h35
